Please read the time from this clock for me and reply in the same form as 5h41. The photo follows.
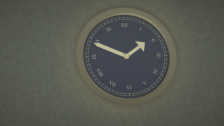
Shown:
1h49
